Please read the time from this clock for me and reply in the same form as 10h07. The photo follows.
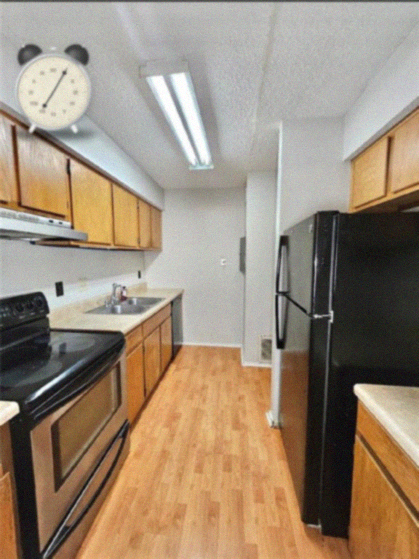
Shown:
7h05
